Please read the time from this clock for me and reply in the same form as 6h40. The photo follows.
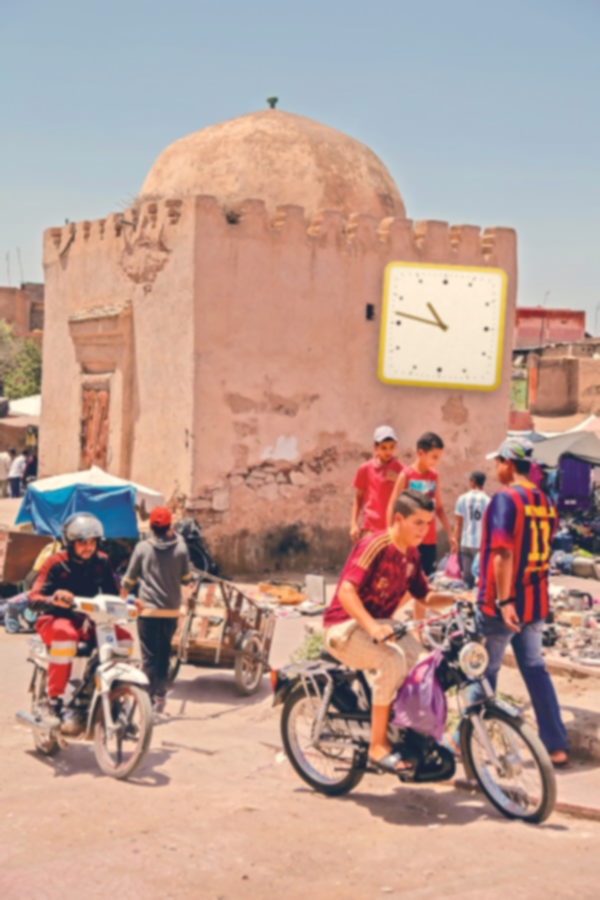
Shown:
10h47
